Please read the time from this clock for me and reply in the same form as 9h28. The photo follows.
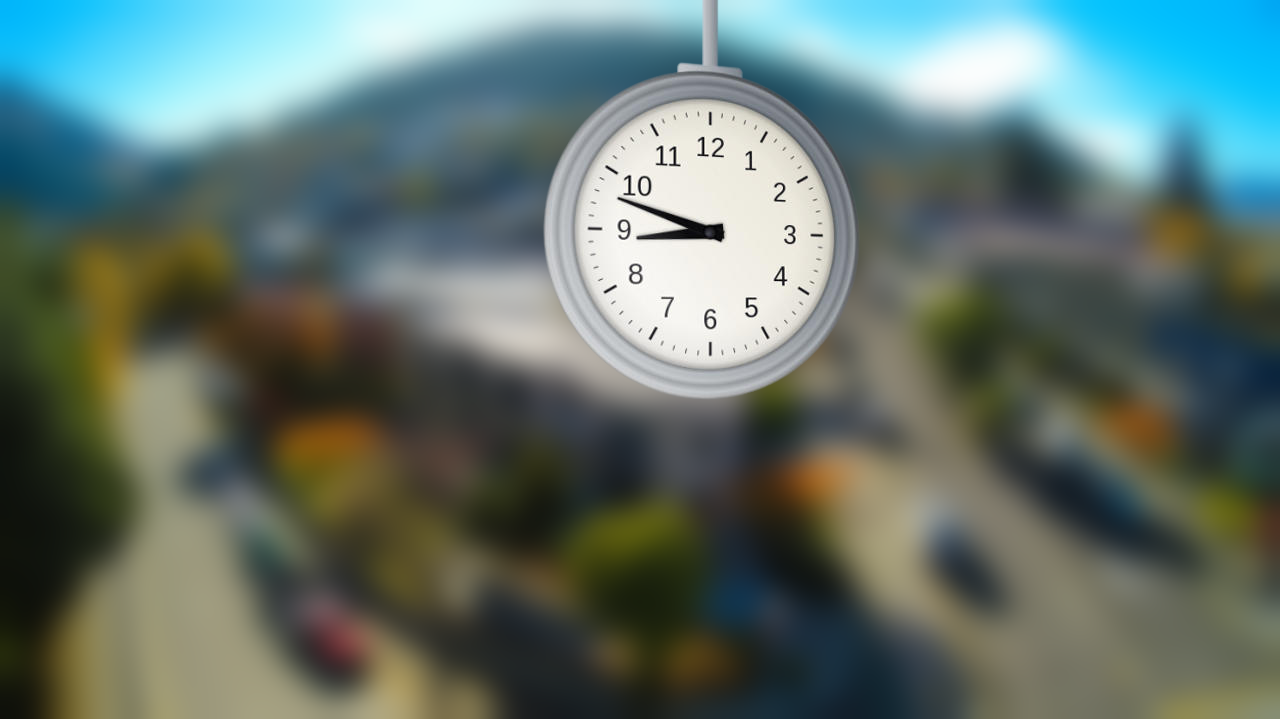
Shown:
8h48
